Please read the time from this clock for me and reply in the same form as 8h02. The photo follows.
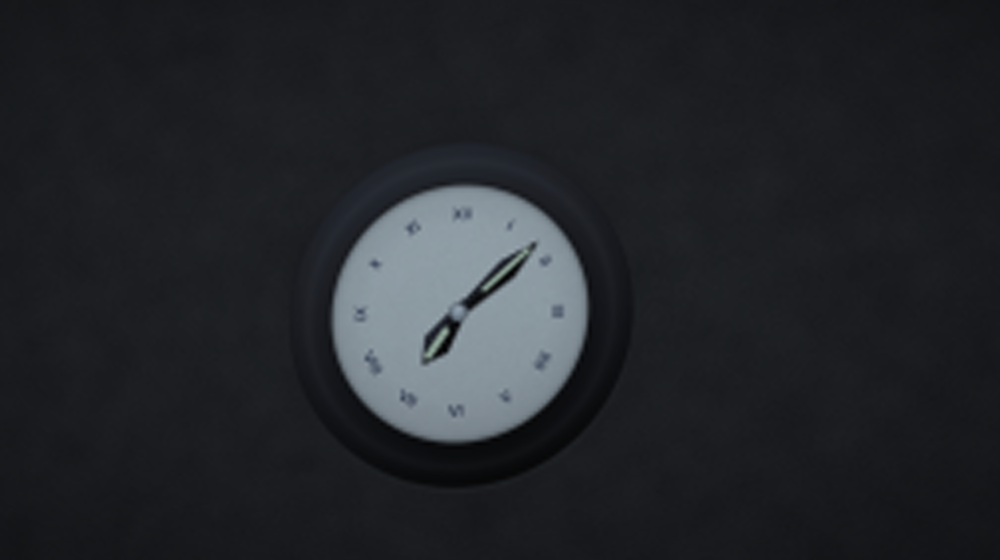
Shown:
7h08
